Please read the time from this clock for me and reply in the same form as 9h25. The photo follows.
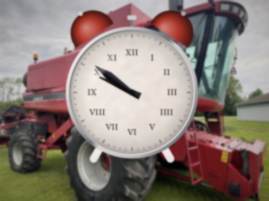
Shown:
9h51
